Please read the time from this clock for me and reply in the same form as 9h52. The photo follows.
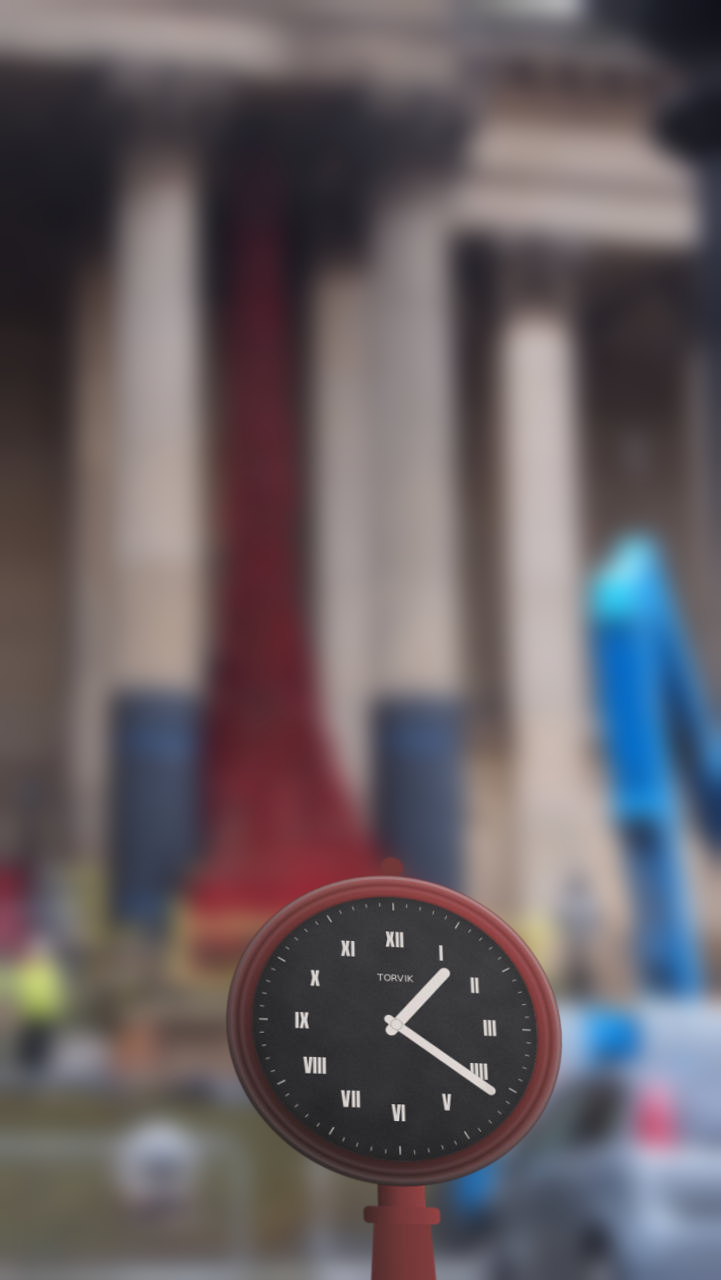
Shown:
1h21
